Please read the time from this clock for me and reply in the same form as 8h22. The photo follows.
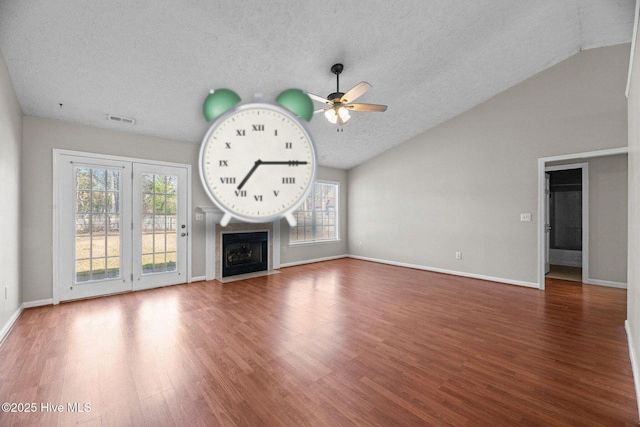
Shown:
7h15
